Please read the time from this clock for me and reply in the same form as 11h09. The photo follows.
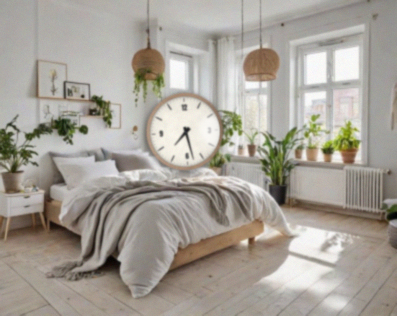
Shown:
7h28
